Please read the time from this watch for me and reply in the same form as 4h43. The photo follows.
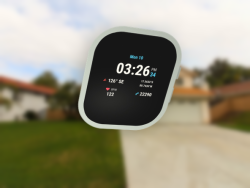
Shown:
3h26
